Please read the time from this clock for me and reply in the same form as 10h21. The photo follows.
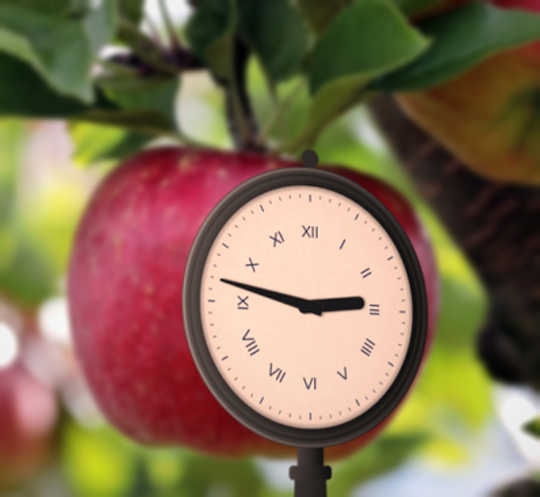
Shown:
2h47
